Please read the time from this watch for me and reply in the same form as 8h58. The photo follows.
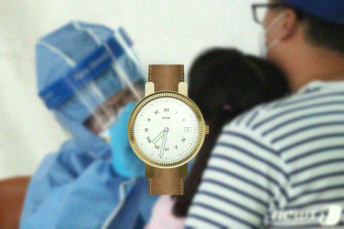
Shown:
7h32
